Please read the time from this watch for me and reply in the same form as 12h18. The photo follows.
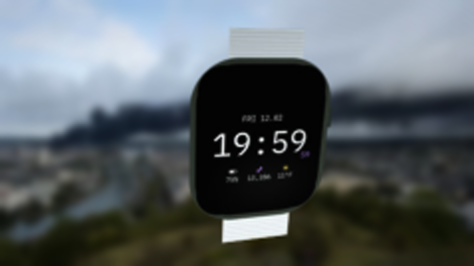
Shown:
19h59
